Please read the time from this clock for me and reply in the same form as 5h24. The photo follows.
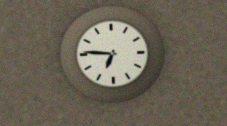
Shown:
6h46
